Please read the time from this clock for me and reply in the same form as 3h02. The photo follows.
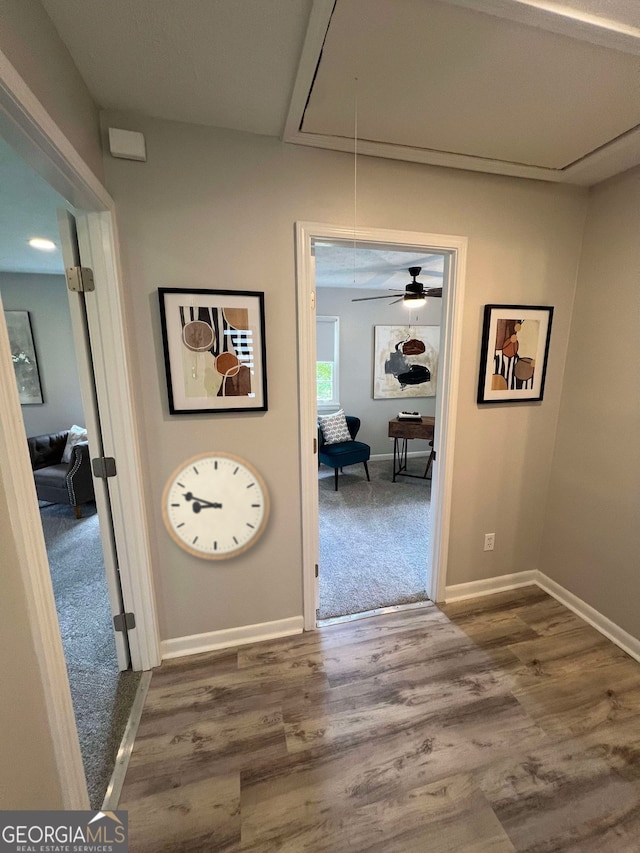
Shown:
8h48
